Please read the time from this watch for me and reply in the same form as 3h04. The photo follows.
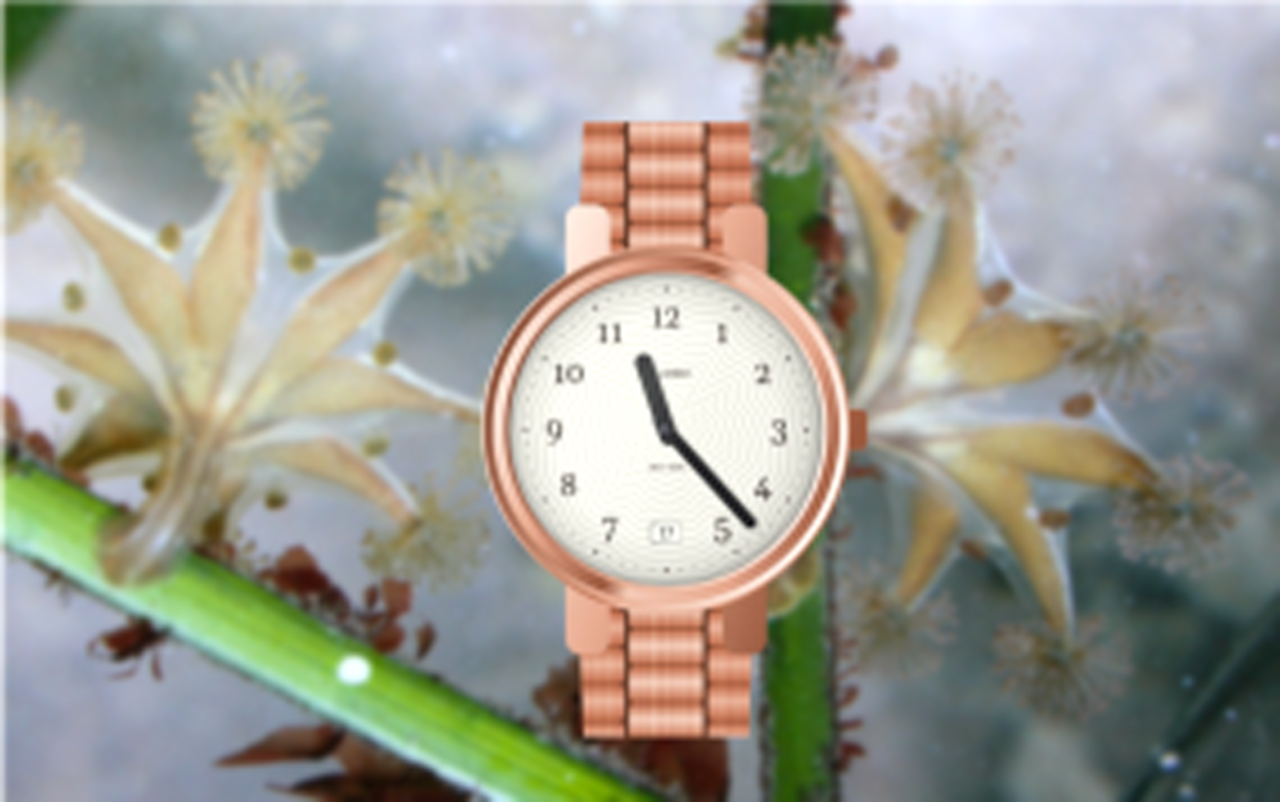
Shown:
11h23
